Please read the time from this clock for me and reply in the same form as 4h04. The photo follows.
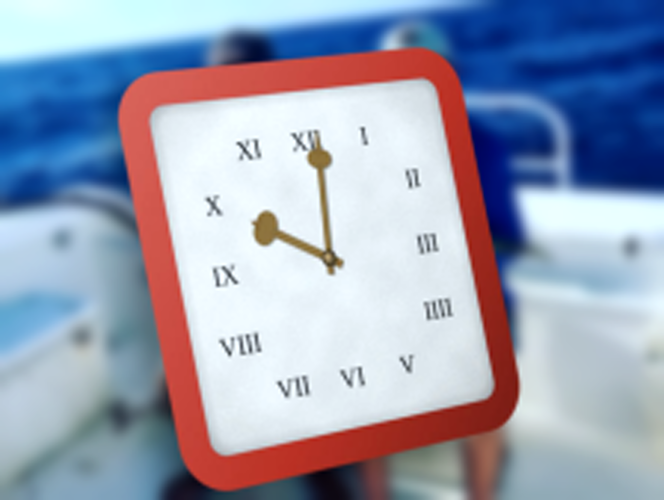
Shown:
10h01
